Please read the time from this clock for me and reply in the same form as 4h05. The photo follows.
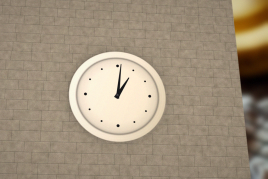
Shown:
1h01
